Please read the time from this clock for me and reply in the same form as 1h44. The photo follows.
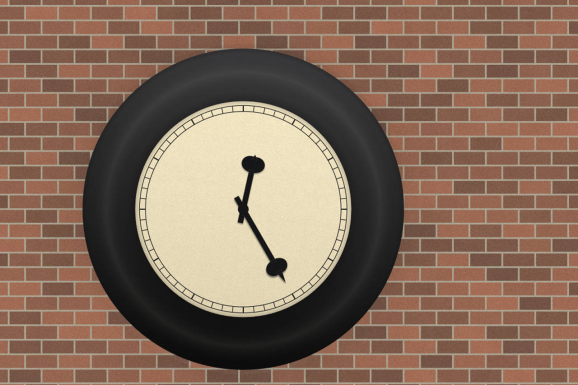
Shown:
12h25
